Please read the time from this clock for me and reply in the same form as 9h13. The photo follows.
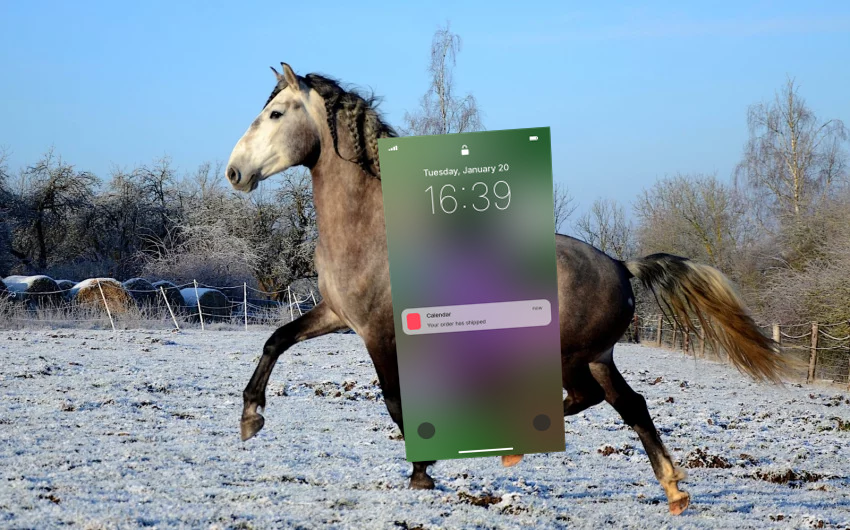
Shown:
16h39
